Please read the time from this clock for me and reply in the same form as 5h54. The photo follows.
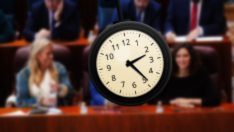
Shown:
2h24
